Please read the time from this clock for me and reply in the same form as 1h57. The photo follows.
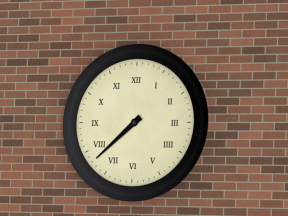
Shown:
7h38
